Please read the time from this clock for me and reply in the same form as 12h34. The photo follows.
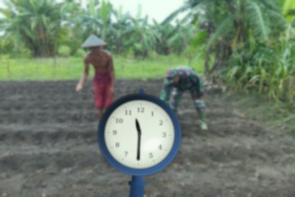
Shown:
11h30
